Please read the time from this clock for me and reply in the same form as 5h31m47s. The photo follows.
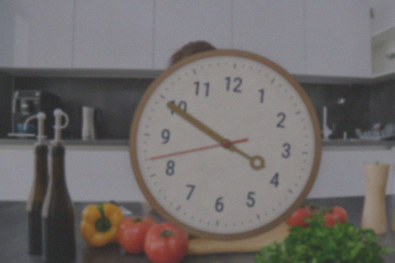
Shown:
3h49m42s
